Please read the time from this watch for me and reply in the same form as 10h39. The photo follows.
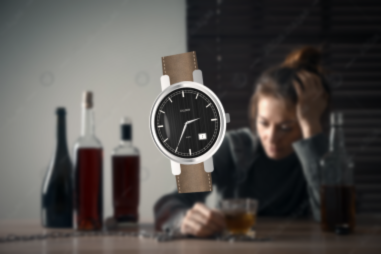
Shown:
2h35
